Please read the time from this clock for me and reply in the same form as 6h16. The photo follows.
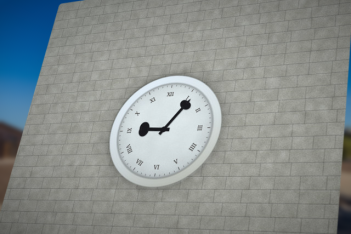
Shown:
9h06
